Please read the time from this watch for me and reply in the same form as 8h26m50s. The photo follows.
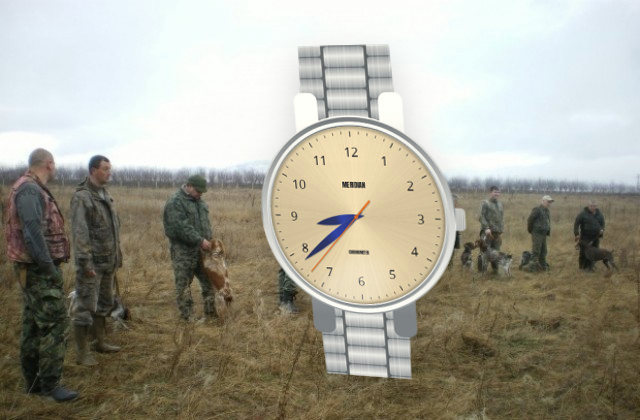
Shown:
8h38m37s
